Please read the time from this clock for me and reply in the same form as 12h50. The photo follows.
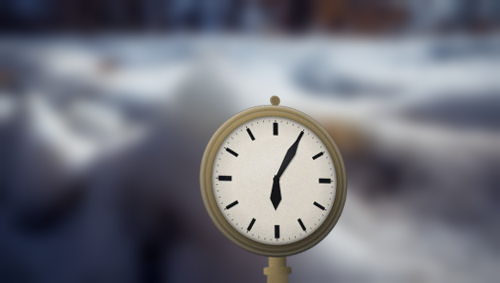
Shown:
6h05
